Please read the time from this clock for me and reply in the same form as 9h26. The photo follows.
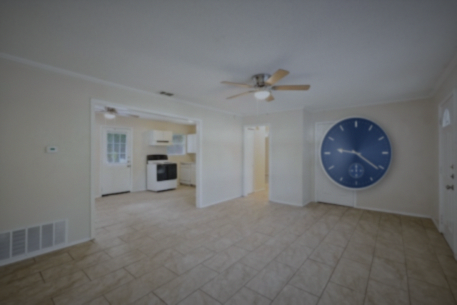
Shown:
9h21
